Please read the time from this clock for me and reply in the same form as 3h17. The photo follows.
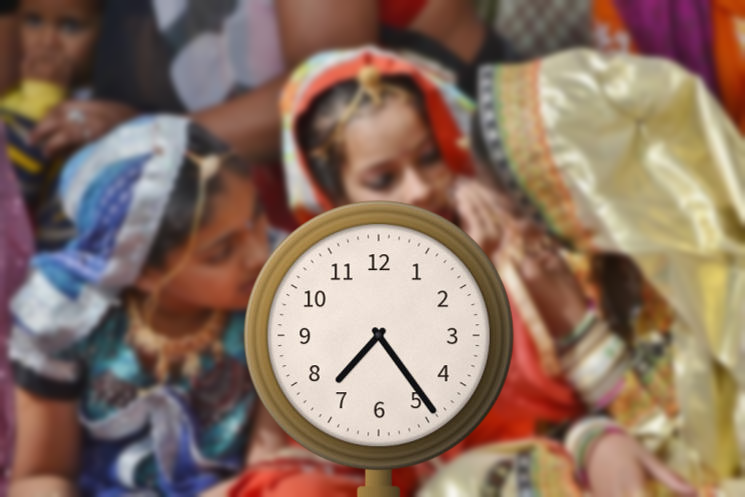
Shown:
7h24
